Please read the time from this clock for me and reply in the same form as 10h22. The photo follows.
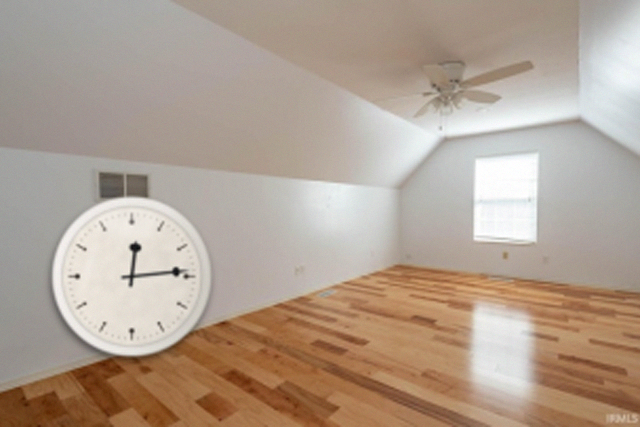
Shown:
12h14
